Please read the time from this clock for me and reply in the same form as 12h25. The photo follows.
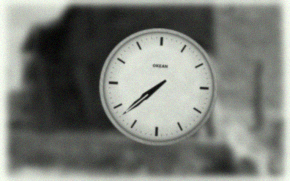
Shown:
7h38
